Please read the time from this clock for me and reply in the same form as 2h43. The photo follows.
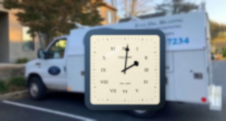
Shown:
2h01
